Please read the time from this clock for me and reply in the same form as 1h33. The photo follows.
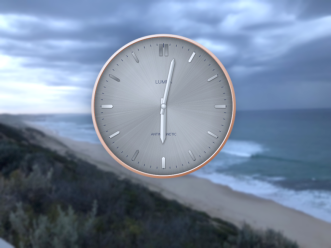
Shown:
6h02
